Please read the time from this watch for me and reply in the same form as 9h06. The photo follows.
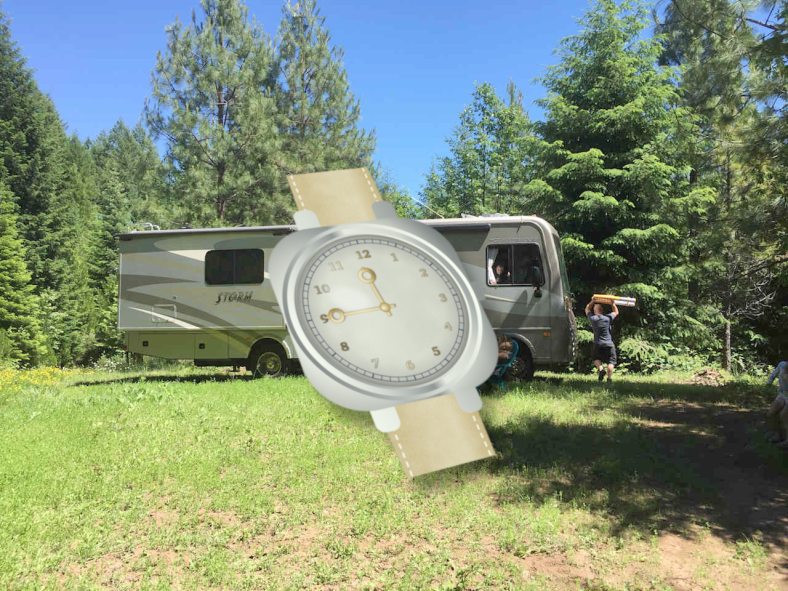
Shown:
11h45
